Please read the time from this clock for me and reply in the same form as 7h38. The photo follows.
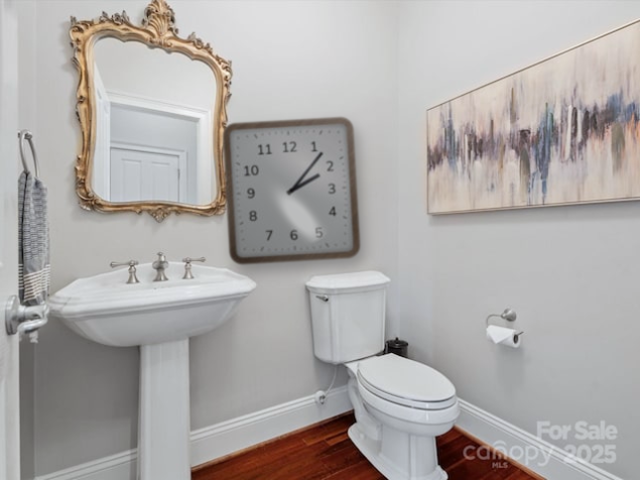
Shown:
2h07
